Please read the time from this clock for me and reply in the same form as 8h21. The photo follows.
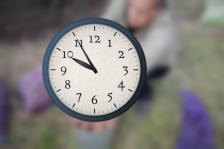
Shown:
9h55
